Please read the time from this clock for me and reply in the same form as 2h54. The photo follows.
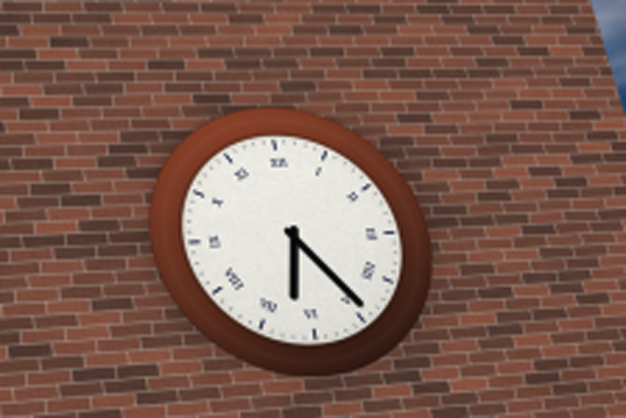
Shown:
6h24
